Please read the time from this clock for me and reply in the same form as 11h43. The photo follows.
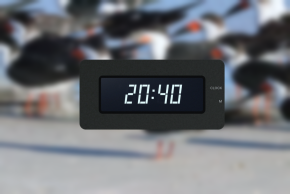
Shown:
20h40
